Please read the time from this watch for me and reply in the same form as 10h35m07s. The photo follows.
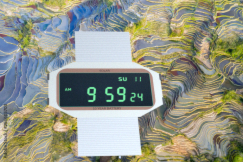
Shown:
9h59m24s
